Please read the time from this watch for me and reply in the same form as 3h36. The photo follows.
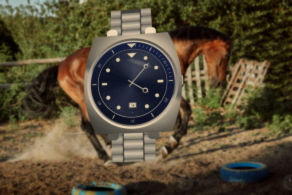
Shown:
4h07
